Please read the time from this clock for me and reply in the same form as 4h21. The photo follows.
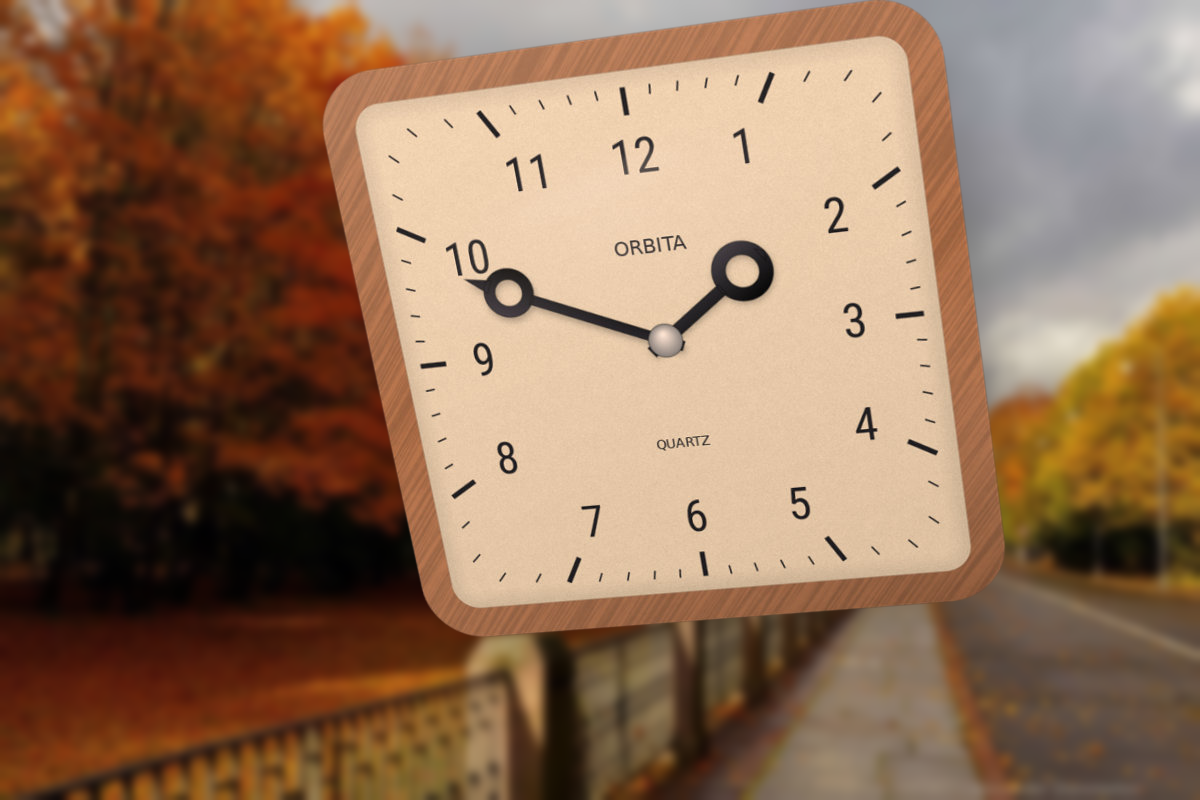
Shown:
1h49
